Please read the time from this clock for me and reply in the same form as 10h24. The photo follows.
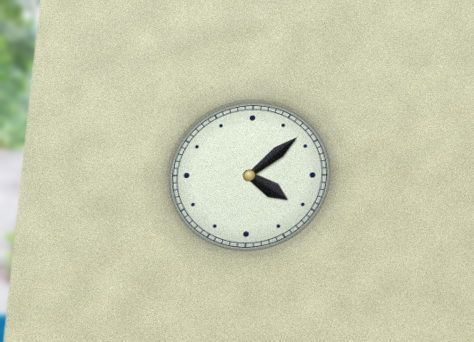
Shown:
4h08
